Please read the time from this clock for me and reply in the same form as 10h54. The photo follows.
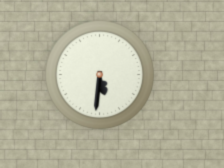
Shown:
5h31
